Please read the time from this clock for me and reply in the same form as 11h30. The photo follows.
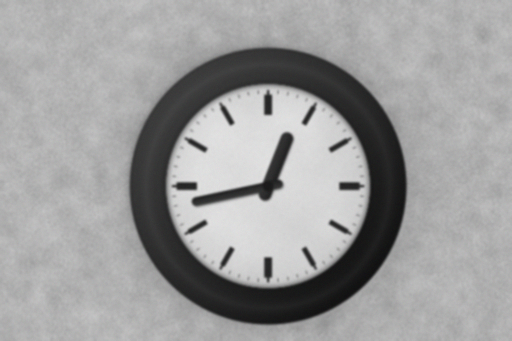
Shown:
12h43
